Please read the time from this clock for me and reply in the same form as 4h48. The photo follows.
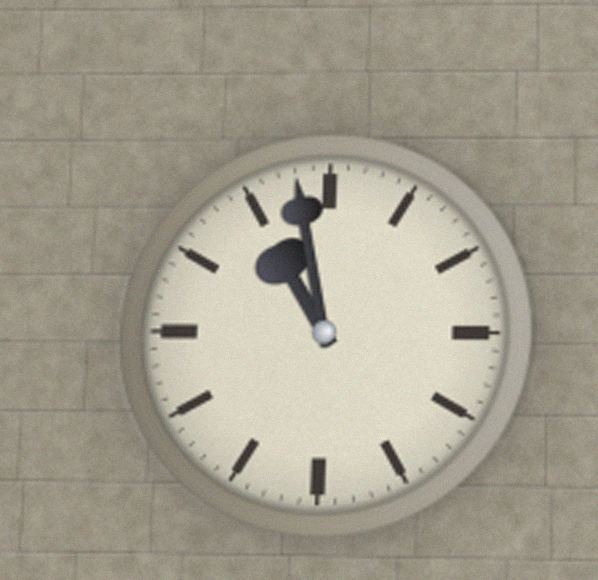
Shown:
10h58
